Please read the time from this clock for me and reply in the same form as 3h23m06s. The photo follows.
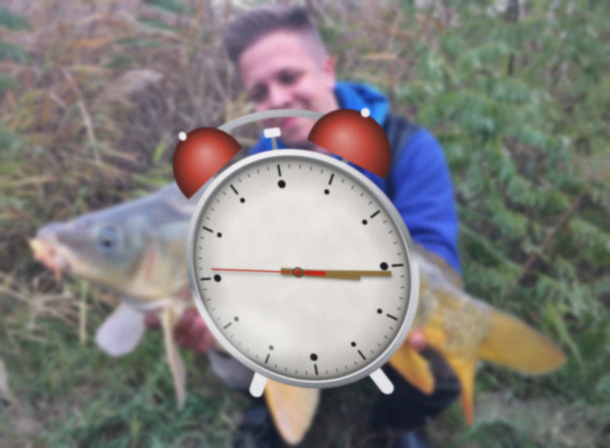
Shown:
3h15m46s
